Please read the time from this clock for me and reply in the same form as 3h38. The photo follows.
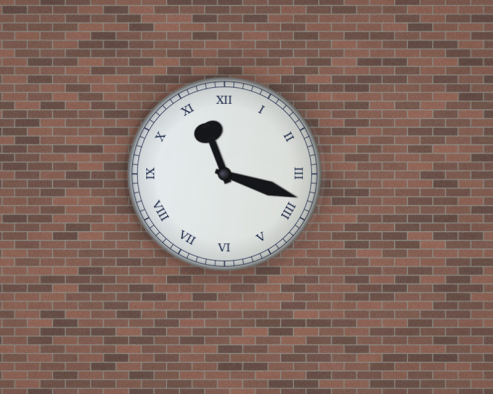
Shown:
11h18
